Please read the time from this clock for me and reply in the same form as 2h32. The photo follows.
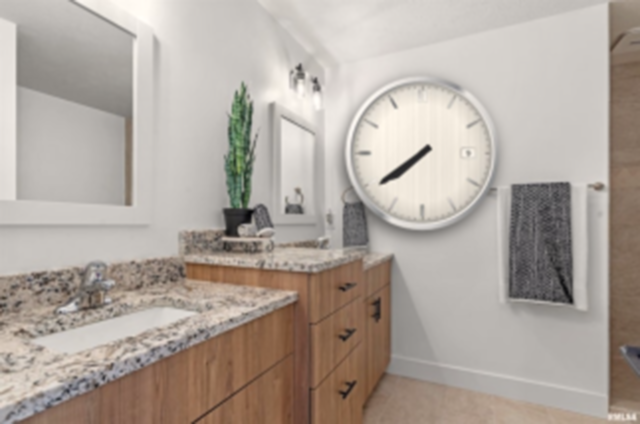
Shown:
7h39
